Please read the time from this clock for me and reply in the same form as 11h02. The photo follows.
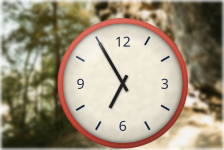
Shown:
6h55
